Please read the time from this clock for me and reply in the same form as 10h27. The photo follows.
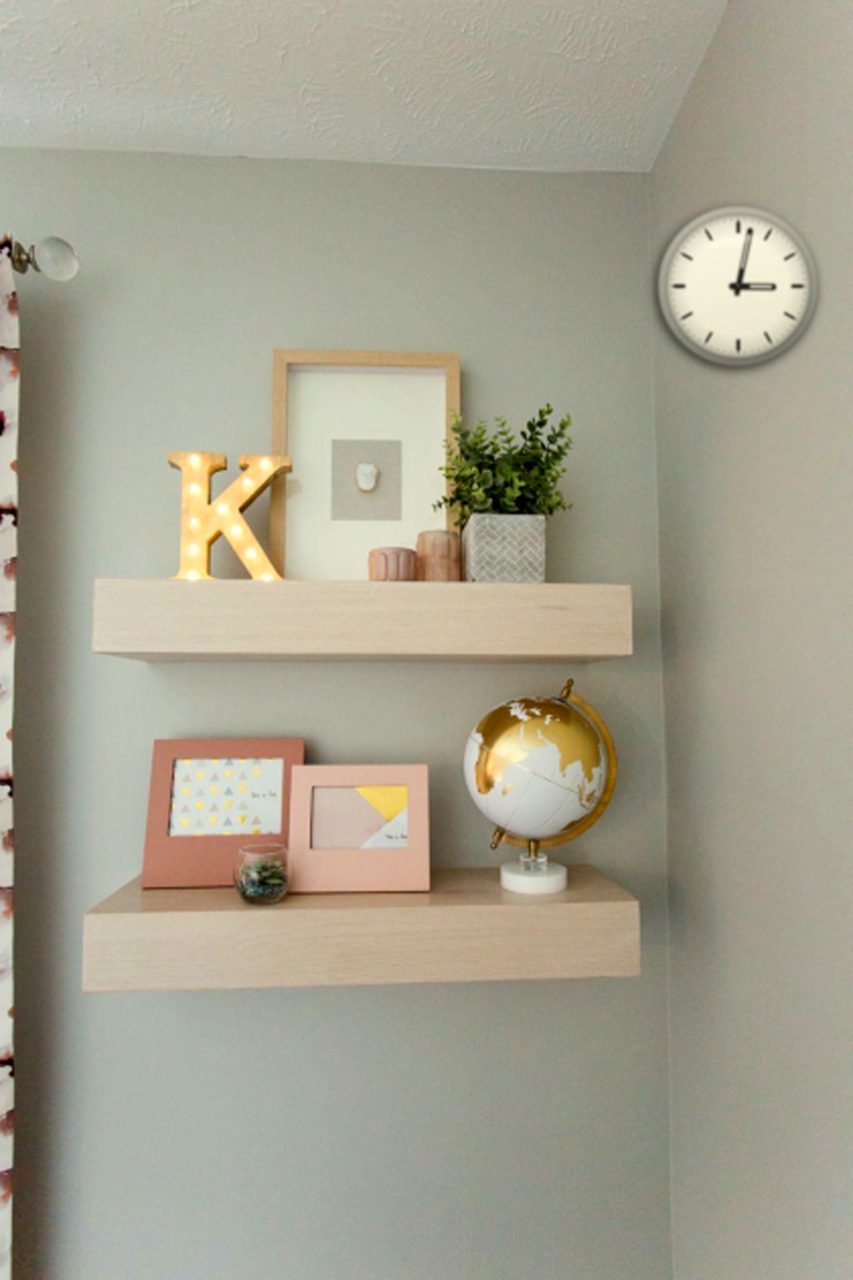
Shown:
3h02
